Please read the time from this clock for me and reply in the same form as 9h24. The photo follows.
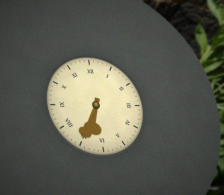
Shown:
6h35
